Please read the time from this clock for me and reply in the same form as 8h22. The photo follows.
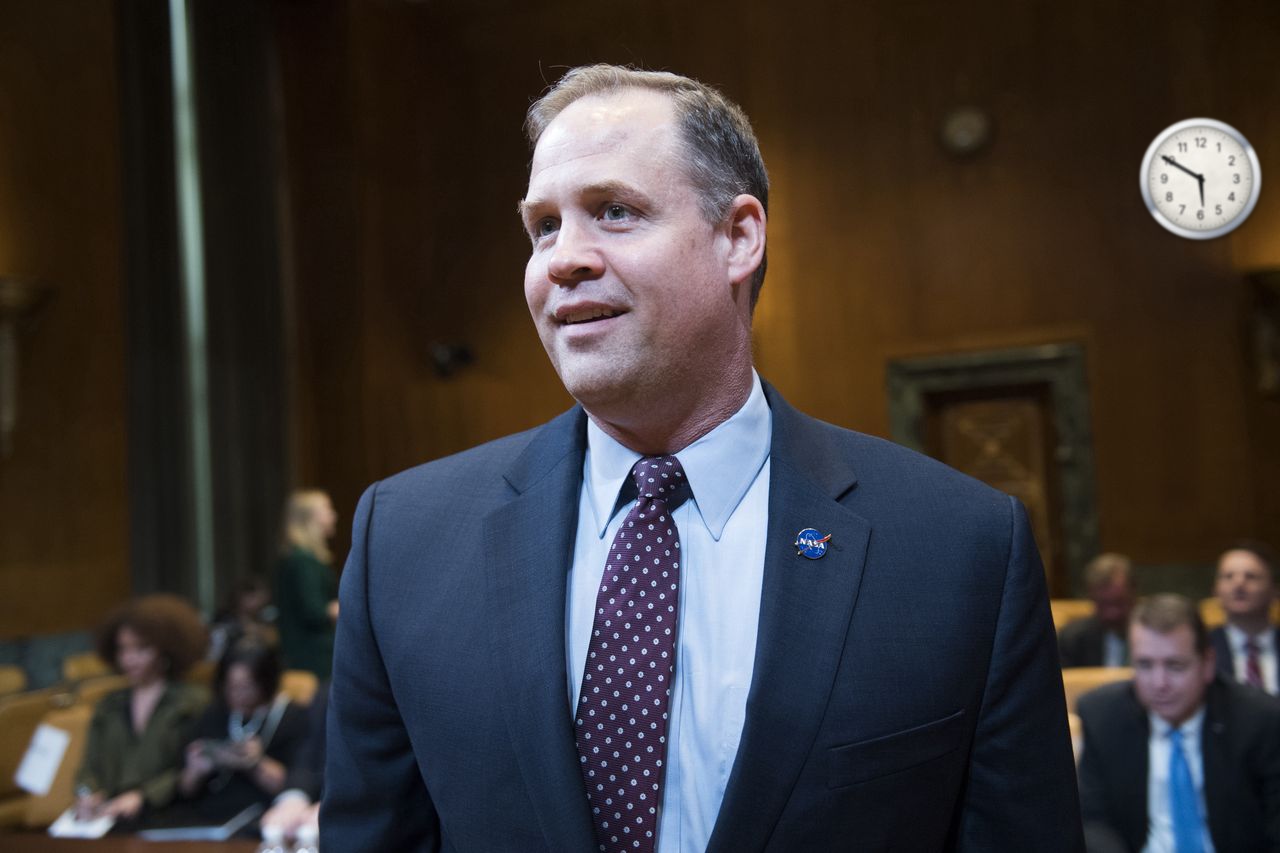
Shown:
5h50
